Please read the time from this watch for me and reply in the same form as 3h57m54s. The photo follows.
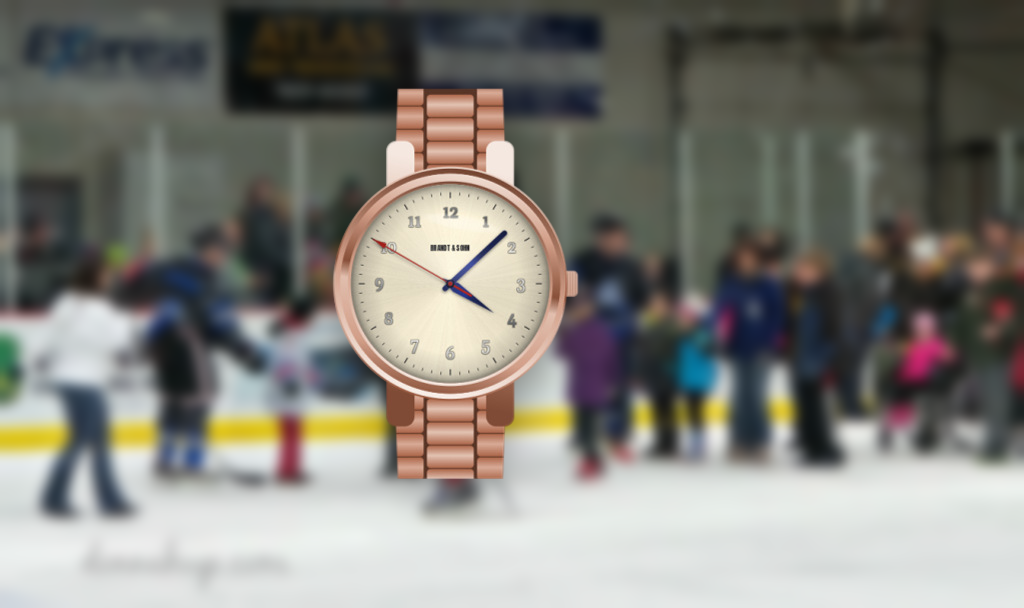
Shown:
4h07m50s
